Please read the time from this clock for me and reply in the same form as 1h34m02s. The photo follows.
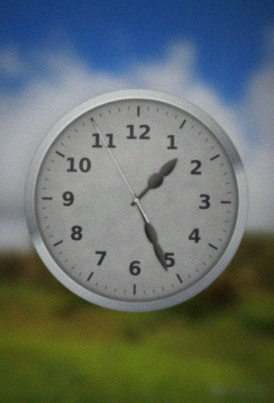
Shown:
1h25m55s
